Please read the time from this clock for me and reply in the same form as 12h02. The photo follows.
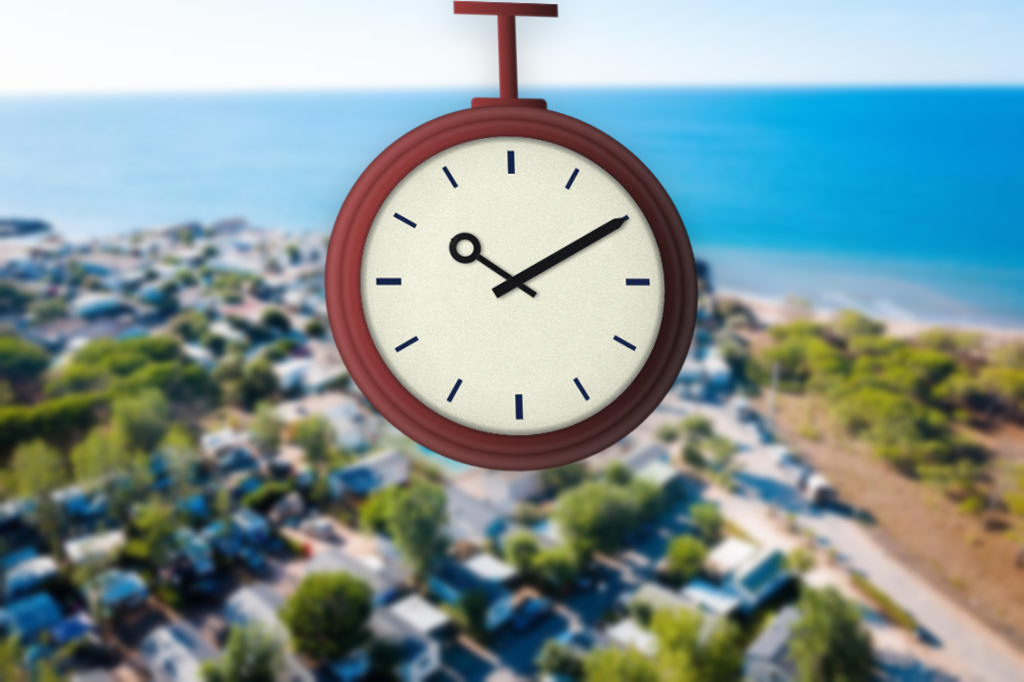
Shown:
10h10
